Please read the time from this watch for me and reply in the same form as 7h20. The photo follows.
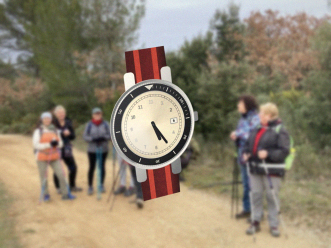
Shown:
5h25
